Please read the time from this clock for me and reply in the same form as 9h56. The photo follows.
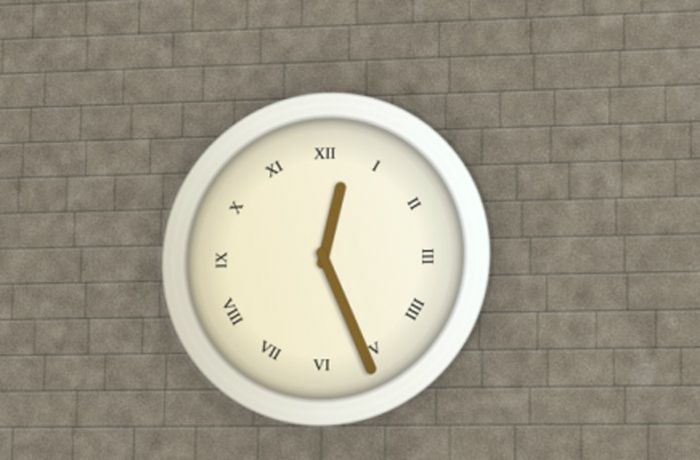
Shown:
12h26
